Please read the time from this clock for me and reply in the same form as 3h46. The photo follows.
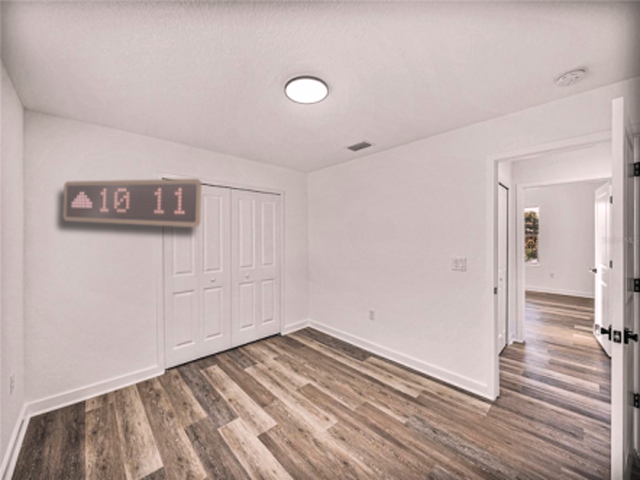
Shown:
10h11
